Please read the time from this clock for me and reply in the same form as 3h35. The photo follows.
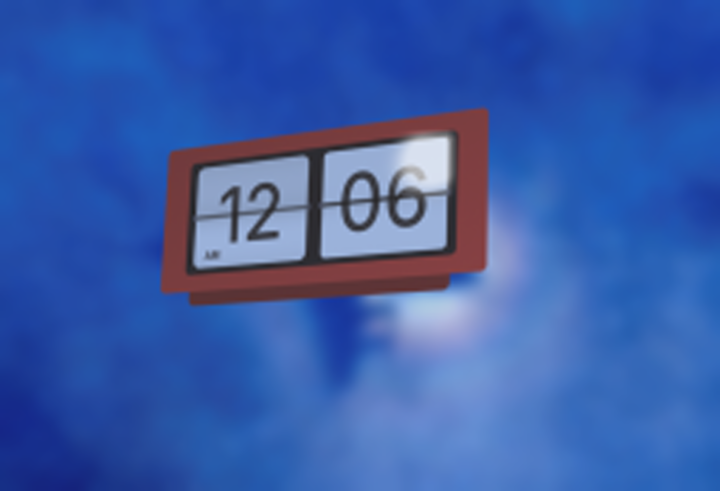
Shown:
12h06
